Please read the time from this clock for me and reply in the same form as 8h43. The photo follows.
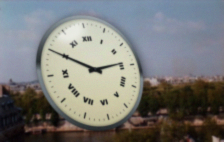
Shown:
2h50
